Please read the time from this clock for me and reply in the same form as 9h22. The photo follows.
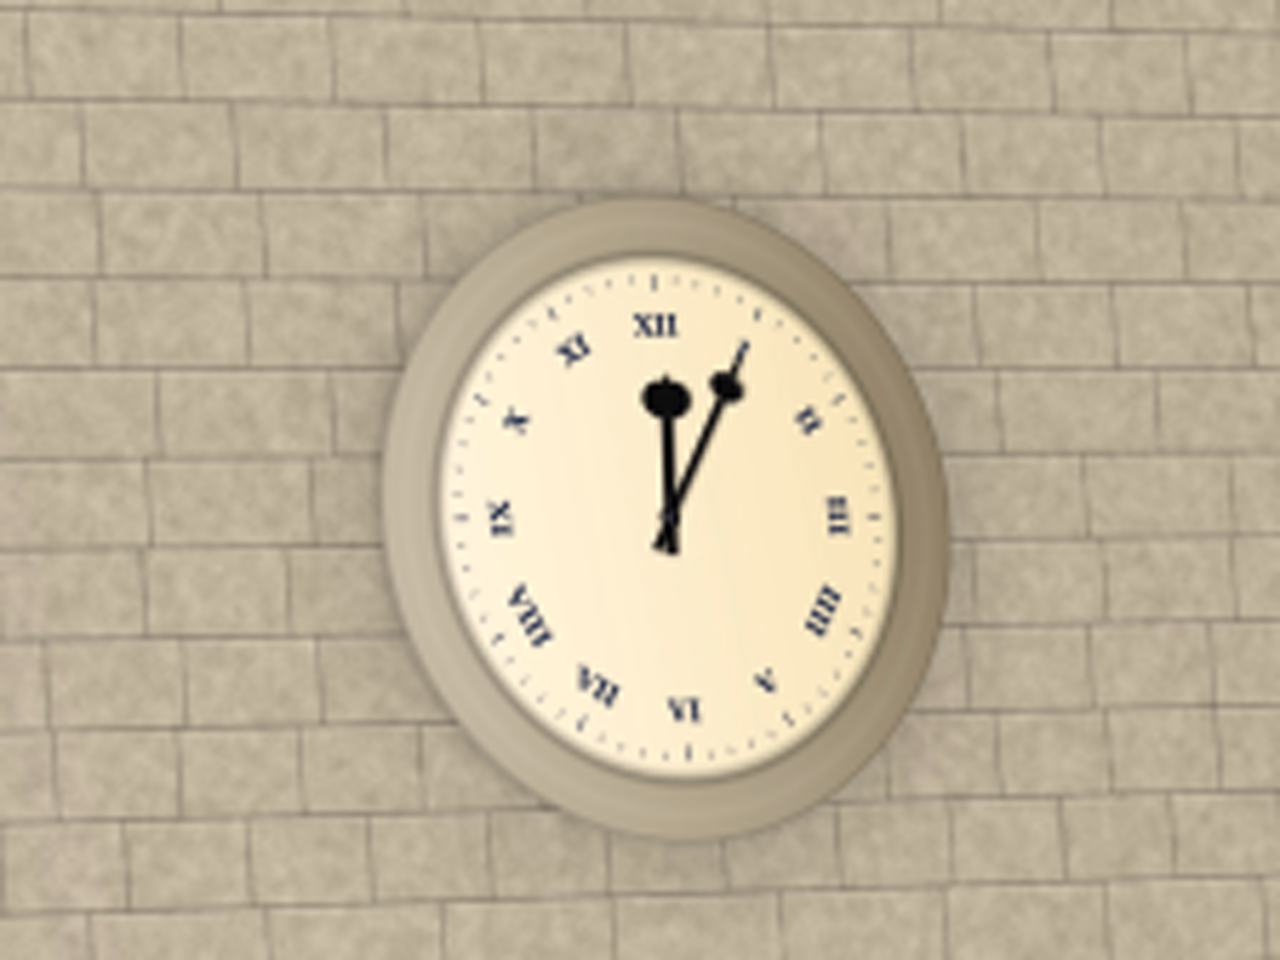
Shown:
12h05
